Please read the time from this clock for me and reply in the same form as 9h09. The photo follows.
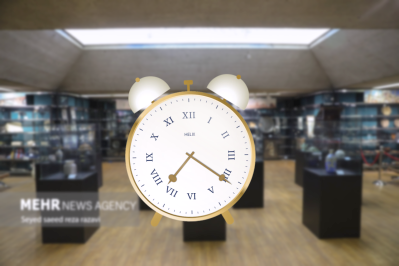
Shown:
7h21
